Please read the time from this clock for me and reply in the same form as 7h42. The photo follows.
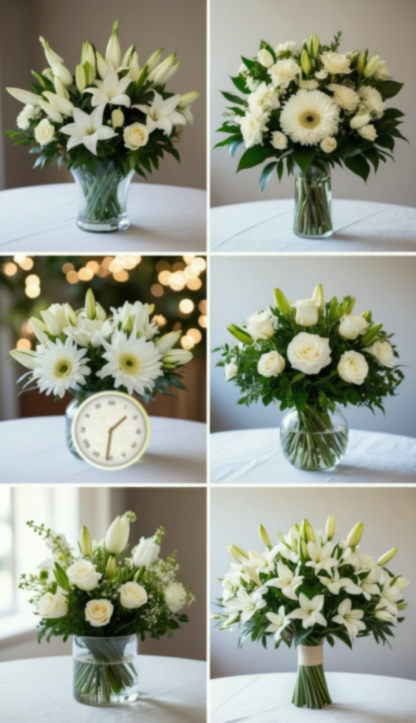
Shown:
1h31
